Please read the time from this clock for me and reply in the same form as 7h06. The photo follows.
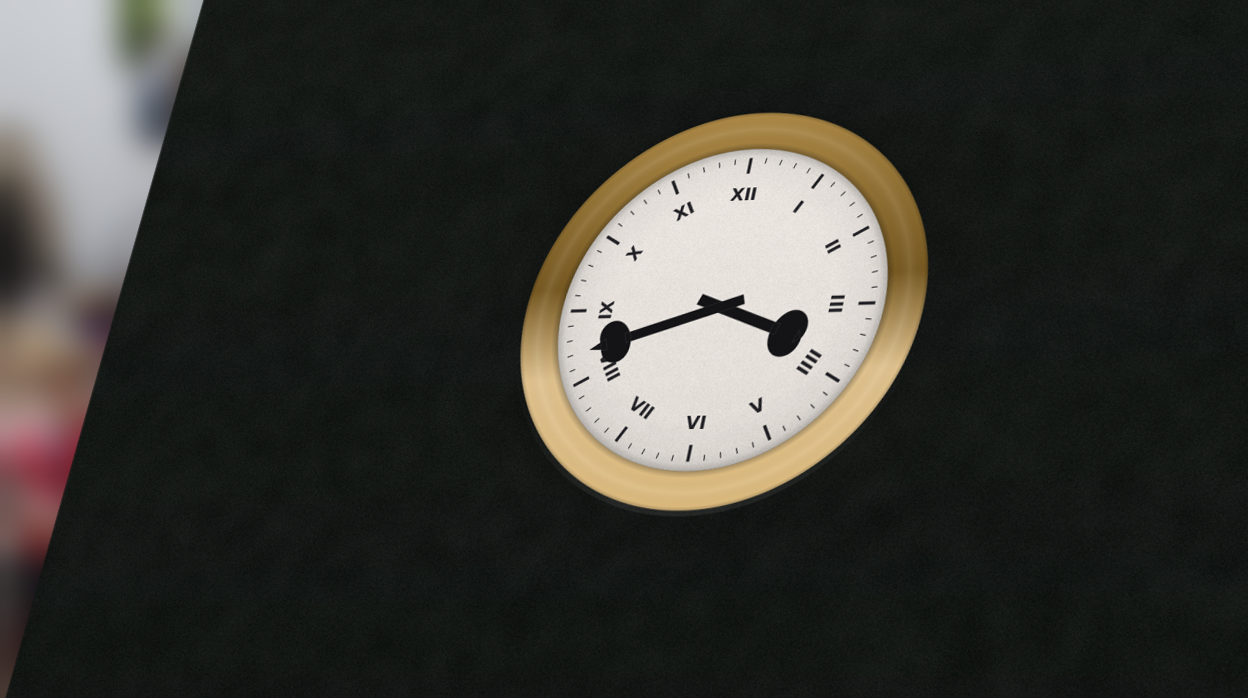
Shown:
3h42
